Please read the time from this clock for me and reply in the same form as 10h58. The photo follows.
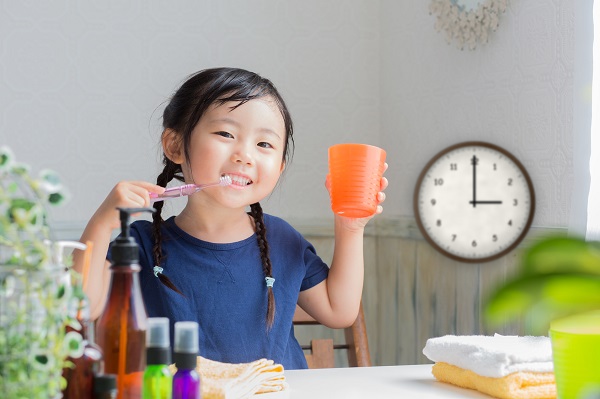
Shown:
3h00
